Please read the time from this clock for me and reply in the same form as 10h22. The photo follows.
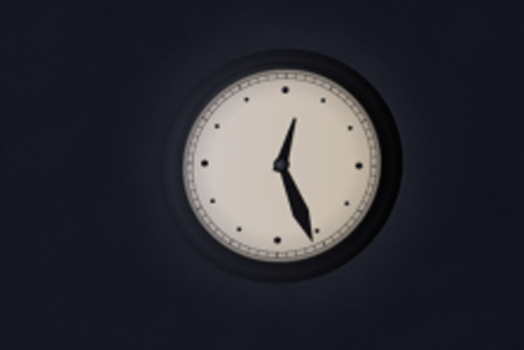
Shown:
12h26
